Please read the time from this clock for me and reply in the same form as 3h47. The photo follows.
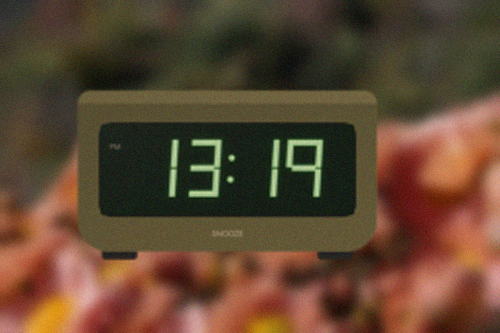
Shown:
13h19
